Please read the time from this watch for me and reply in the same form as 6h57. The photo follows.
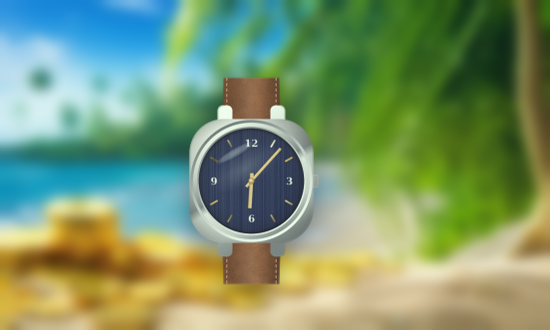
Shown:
6h07
